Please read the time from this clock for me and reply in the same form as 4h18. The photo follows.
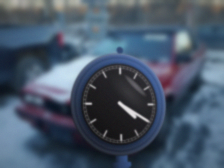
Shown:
4h20
